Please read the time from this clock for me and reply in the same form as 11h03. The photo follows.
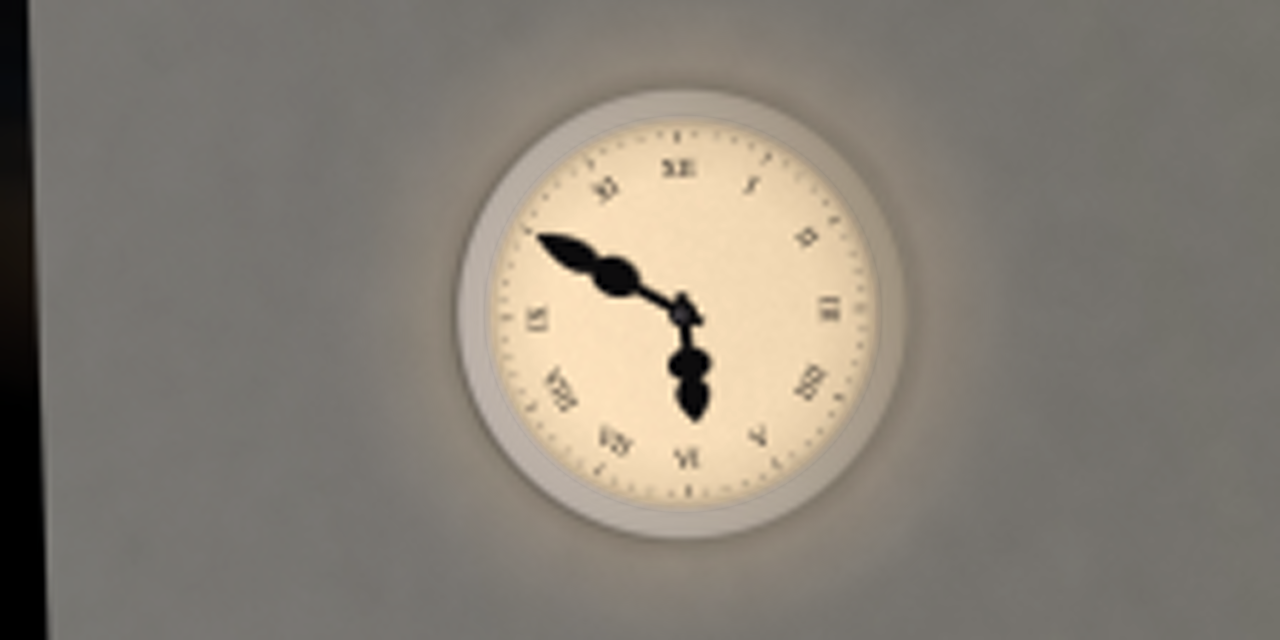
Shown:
5h50
